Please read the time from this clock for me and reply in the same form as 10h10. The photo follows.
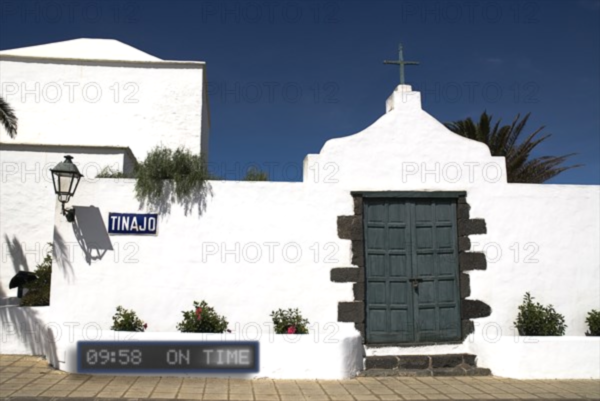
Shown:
9h58
